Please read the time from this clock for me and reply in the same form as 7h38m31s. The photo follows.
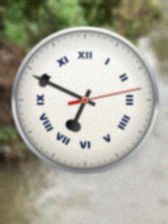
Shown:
6h49m13s
